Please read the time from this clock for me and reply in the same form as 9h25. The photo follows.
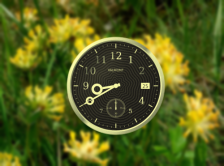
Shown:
8h40
